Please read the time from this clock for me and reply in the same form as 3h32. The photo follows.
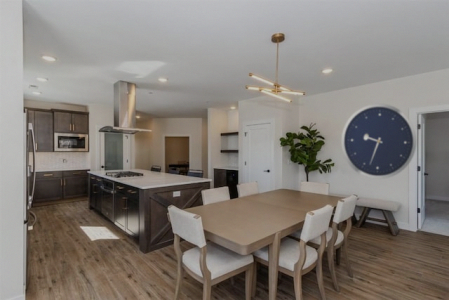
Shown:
9h33
